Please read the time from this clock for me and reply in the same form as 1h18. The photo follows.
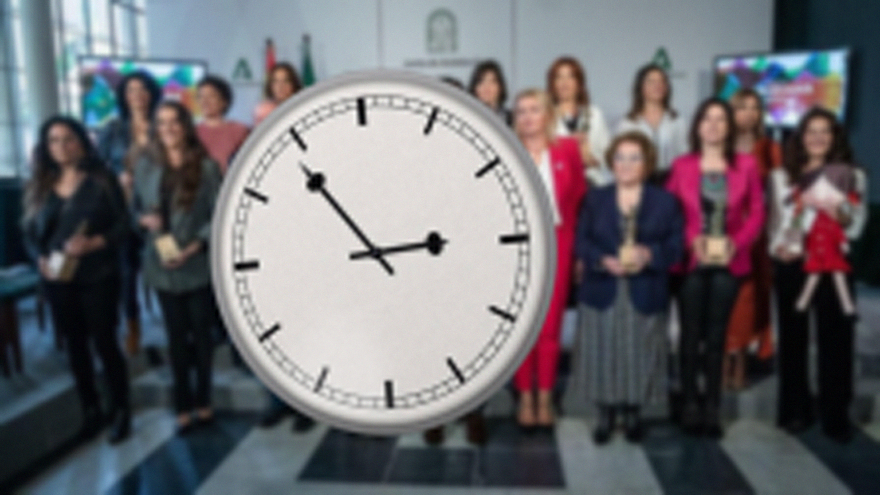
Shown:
2h54
